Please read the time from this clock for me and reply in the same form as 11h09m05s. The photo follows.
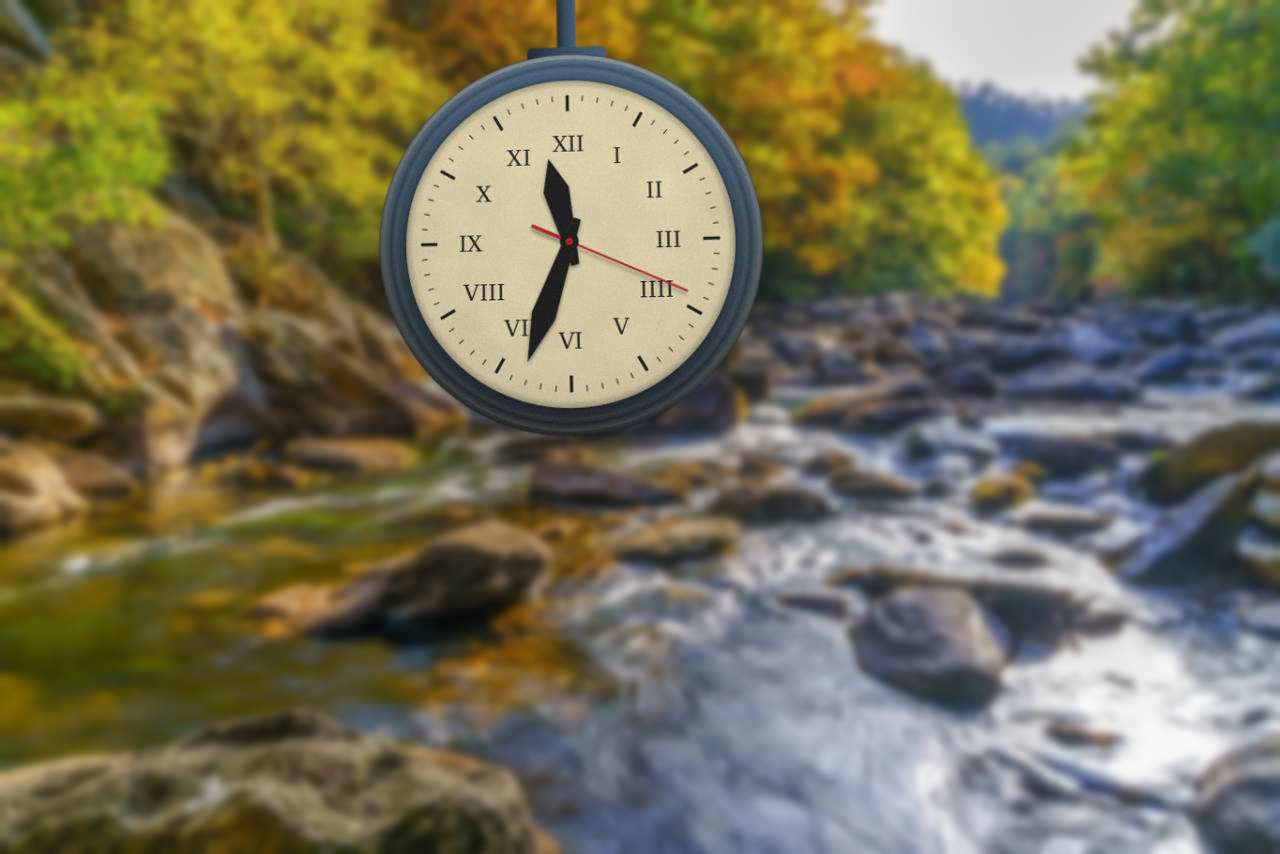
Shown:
11h33m19s
